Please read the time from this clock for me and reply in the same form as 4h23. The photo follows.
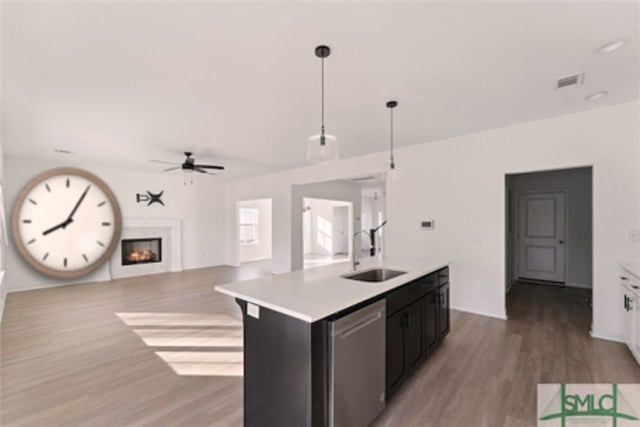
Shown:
8h05
